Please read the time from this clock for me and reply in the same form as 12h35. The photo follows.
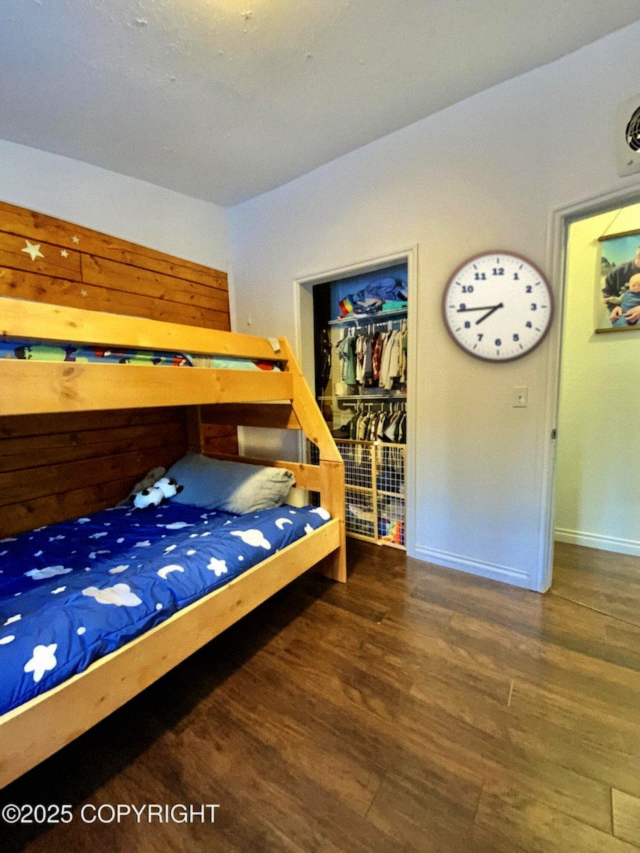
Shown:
7h44
